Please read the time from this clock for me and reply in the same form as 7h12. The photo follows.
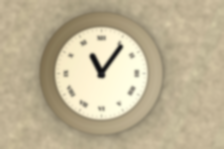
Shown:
11h06
